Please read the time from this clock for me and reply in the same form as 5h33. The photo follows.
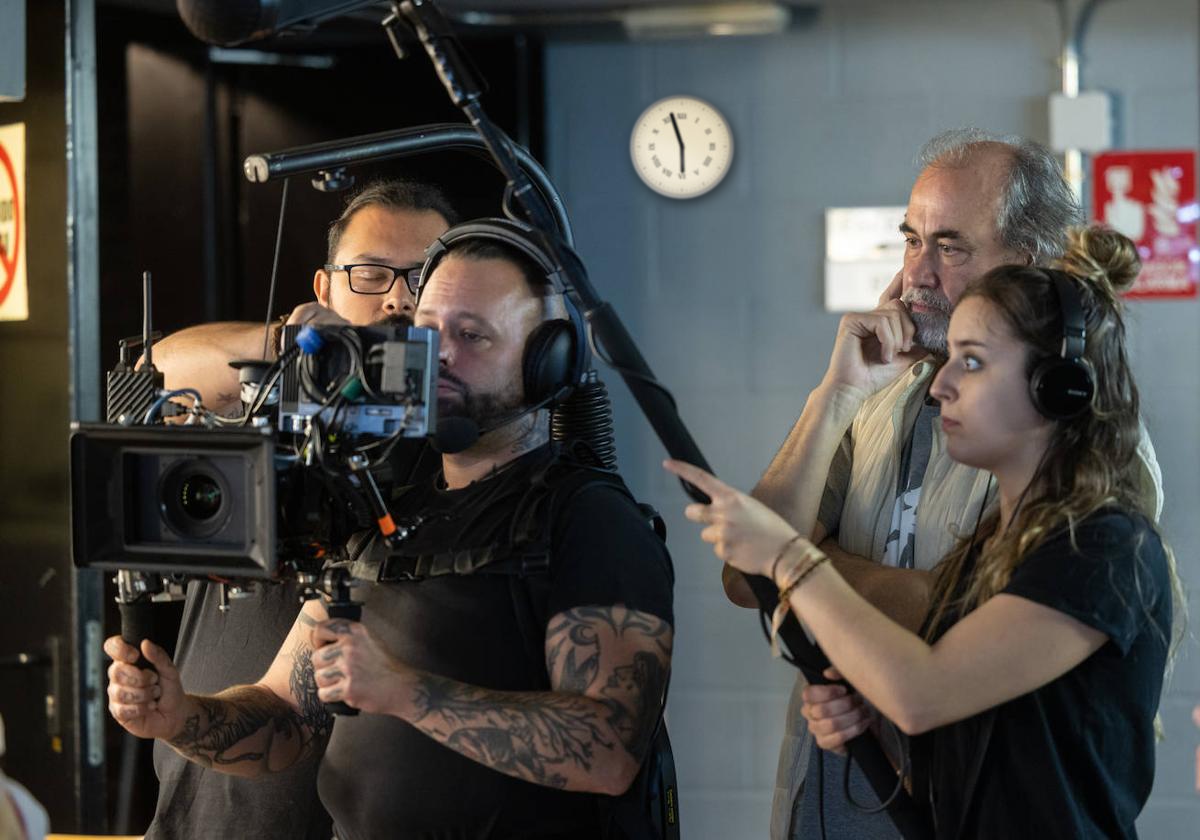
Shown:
5h57
